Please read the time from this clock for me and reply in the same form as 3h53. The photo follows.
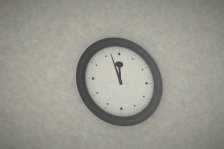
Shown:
11h57
